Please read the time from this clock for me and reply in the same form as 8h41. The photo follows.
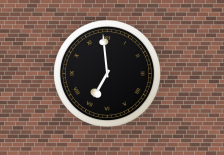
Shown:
6h59
